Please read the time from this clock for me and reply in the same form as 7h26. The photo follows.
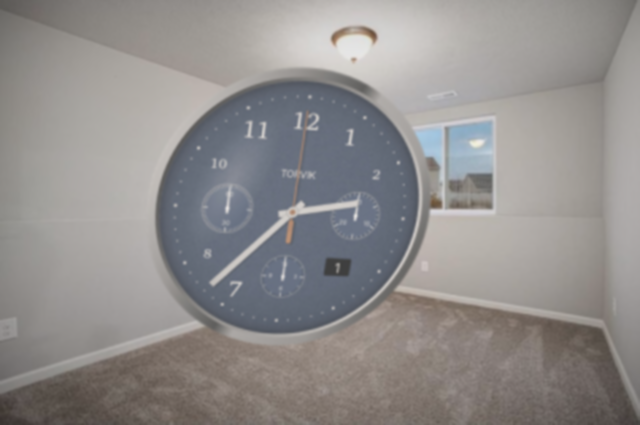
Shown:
2h37
